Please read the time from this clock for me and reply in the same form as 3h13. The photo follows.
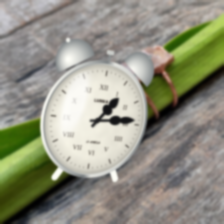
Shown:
1h14
